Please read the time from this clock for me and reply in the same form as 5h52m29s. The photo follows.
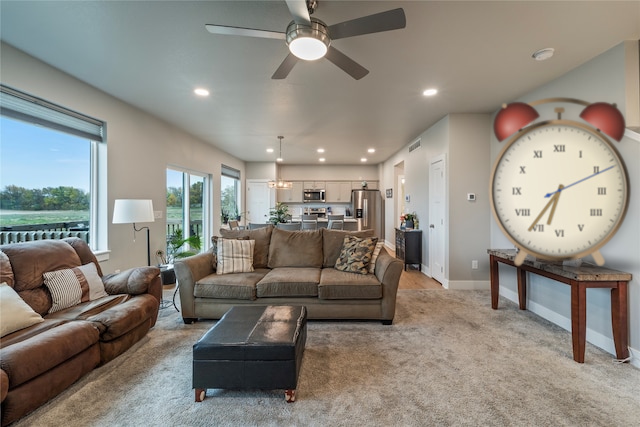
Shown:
6h36m11s
